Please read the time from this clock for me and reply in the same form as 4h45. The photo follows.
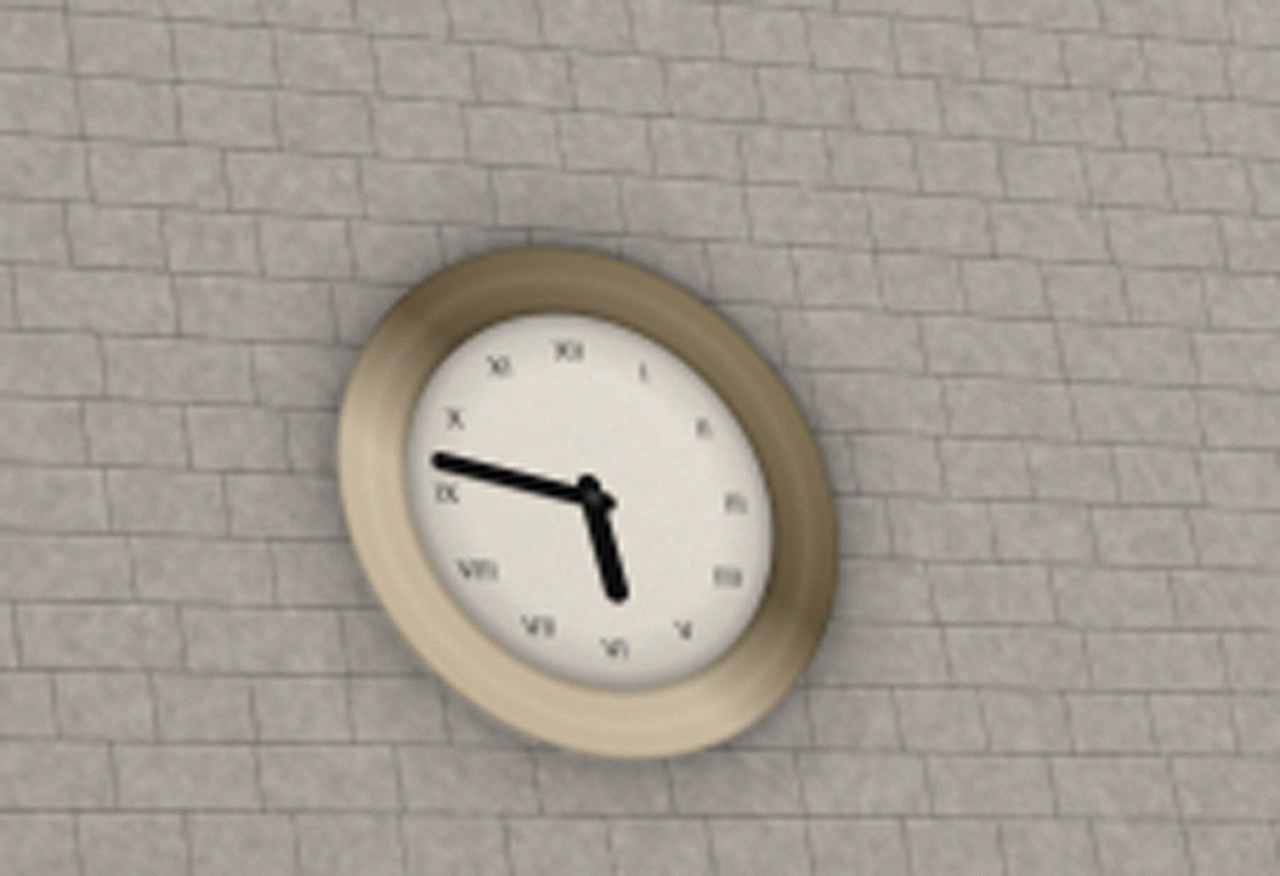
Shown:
5h47
